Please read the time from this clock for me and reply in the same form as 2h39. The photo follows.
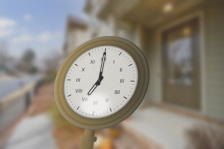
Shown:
7h00
